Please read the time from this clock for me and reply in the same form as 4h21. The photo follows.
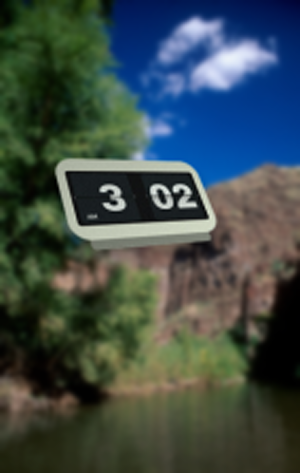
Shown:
3h02
